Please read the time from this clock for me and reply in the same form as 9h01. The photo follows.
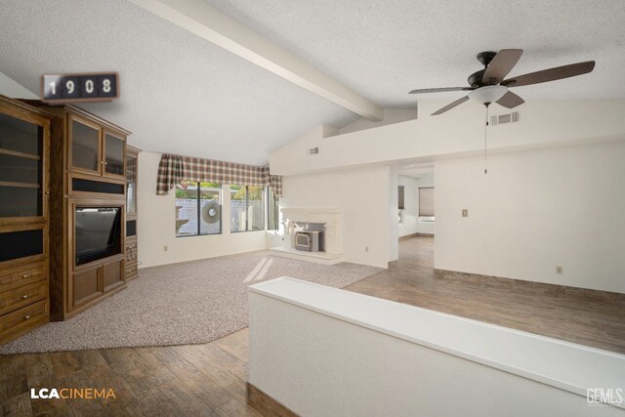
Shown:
19h08
